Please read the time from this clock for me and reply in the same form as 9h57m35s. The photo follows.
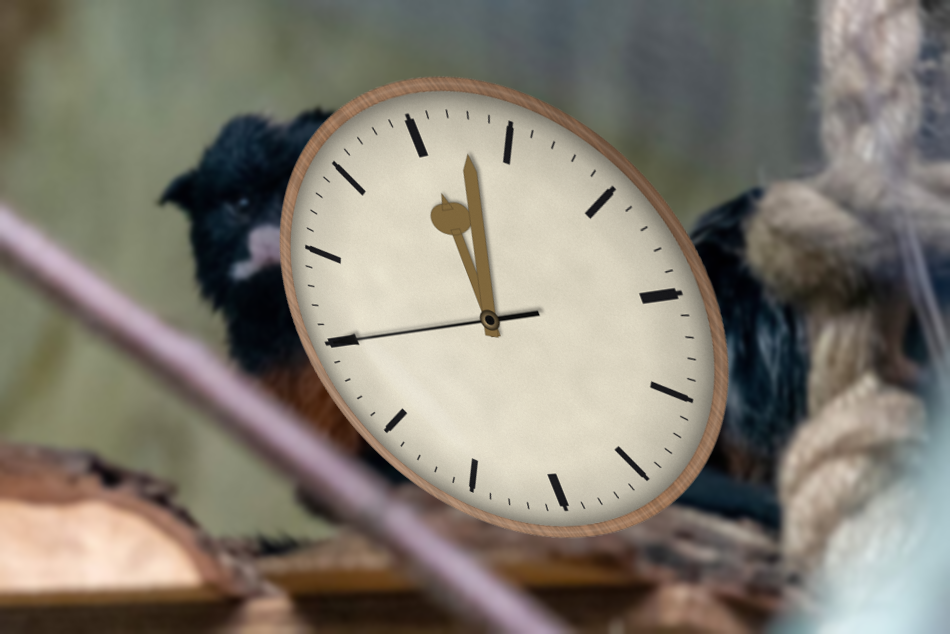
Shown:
12h02m45s
